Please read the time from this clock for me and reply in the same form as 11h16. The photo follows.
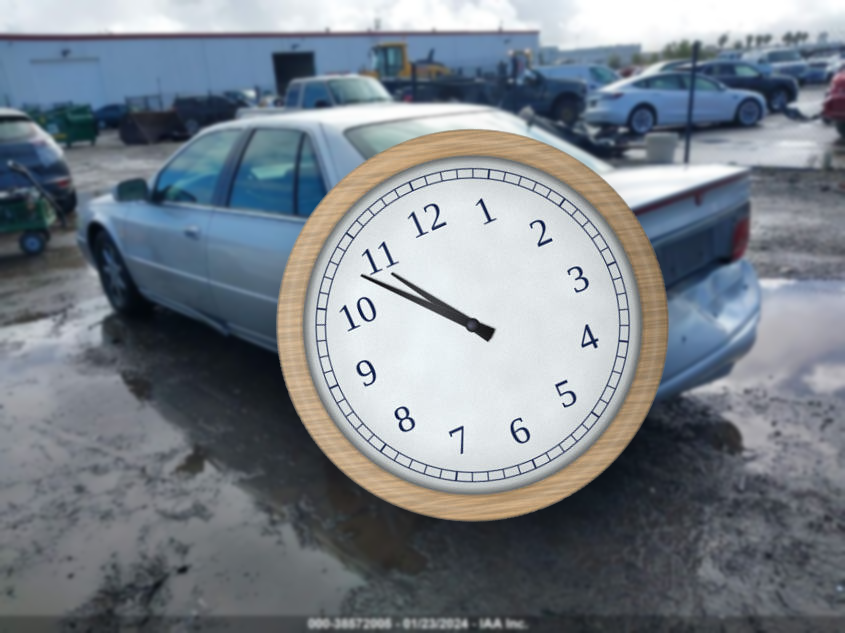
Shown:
10h53
